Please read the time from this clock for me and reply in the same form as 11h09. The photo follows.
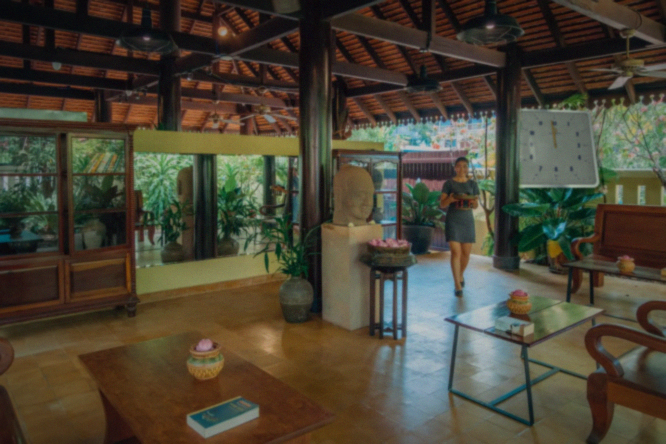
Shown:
11h59
